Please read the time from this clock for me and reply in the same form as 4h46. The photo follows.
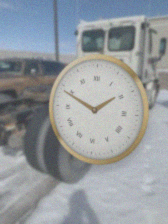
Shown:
1h49
